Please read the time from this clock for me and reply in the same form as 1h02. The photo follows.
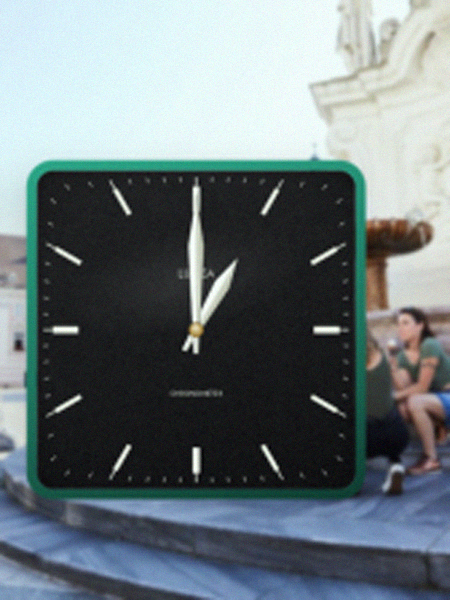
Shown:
1h00
